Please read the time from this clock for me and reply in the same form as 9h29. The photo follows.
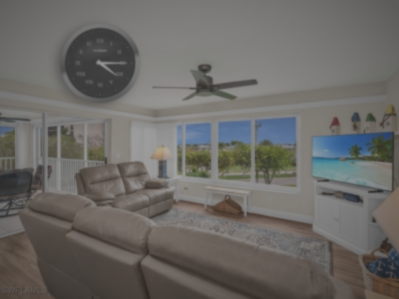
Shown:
4h15
